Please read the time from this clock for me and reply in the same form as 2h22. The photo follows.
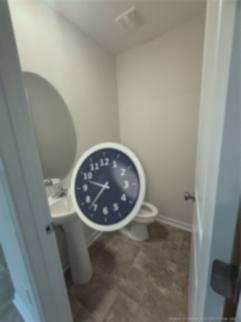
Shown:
9h37
